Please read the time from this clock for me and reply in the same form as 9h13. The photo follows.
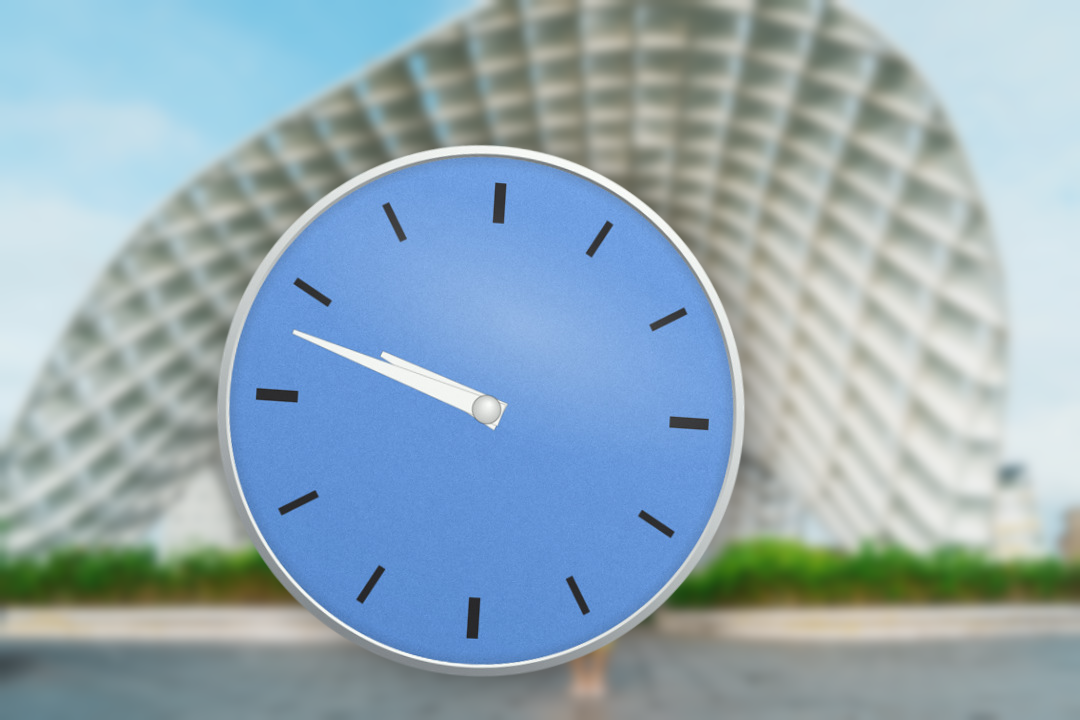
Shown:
9h48
